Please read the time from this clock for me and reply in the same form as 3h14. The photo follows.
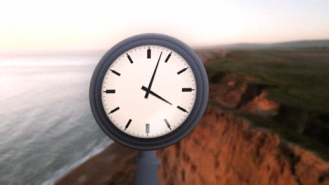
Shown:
4h03
